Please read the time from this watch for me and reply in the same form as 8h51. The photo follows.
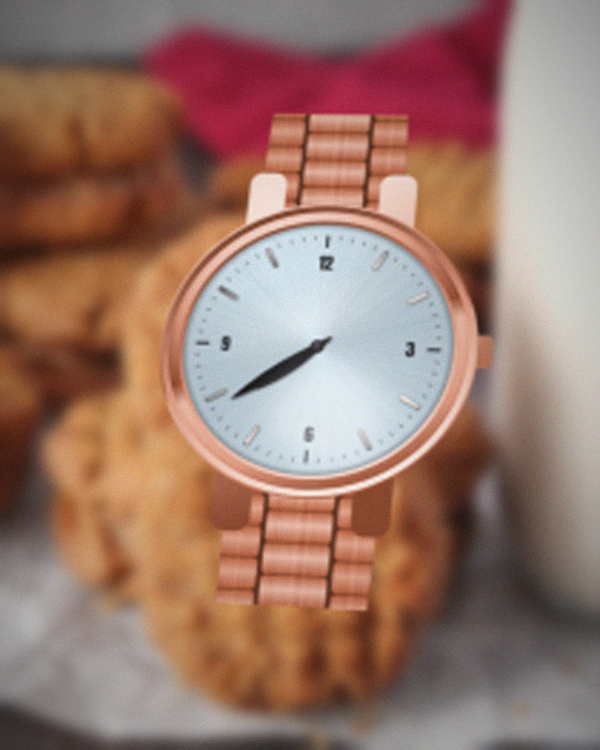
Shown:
7h39
